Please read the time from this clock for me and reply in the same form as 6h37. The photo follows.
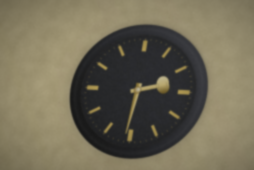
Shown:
2h31
